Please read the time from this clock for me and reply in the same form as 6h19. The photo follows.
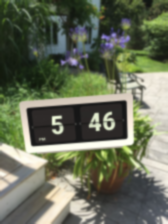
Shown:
5h46
